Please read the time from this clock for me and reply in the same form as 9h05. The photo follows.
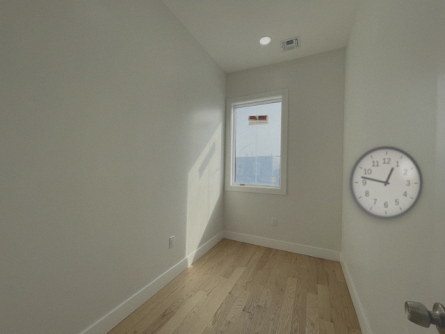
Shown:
12h47
